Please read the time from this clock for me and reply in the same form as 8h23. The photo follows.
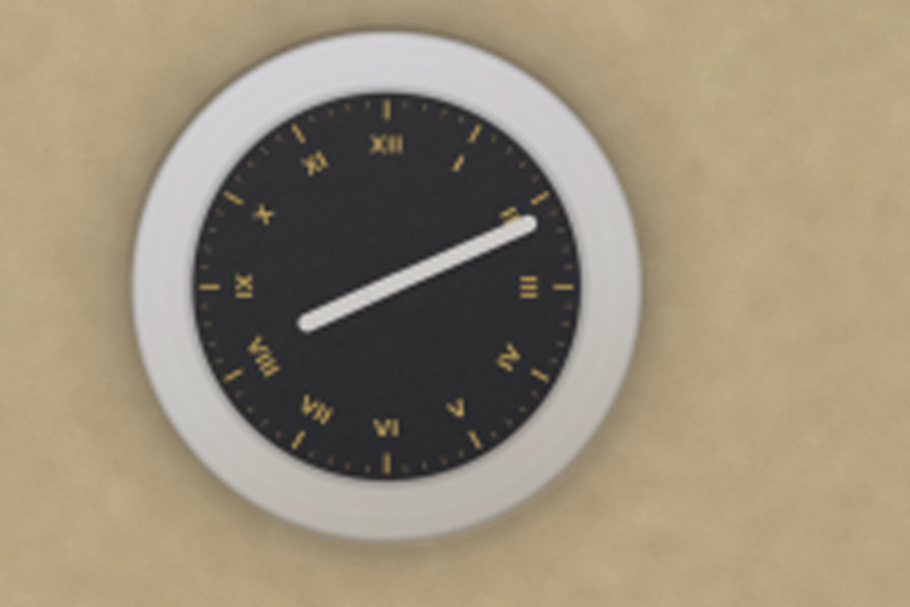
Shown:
8h11
